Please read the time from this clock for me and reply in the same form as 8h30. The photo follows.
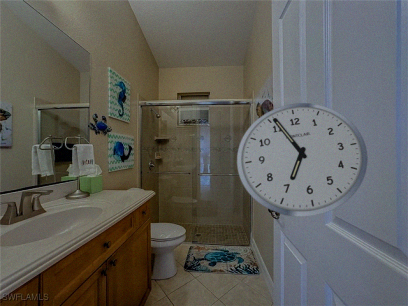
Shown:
6h56
